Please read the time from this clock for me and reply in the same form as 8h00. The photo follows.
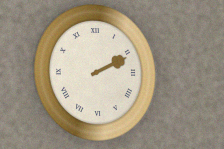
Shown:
2h11
